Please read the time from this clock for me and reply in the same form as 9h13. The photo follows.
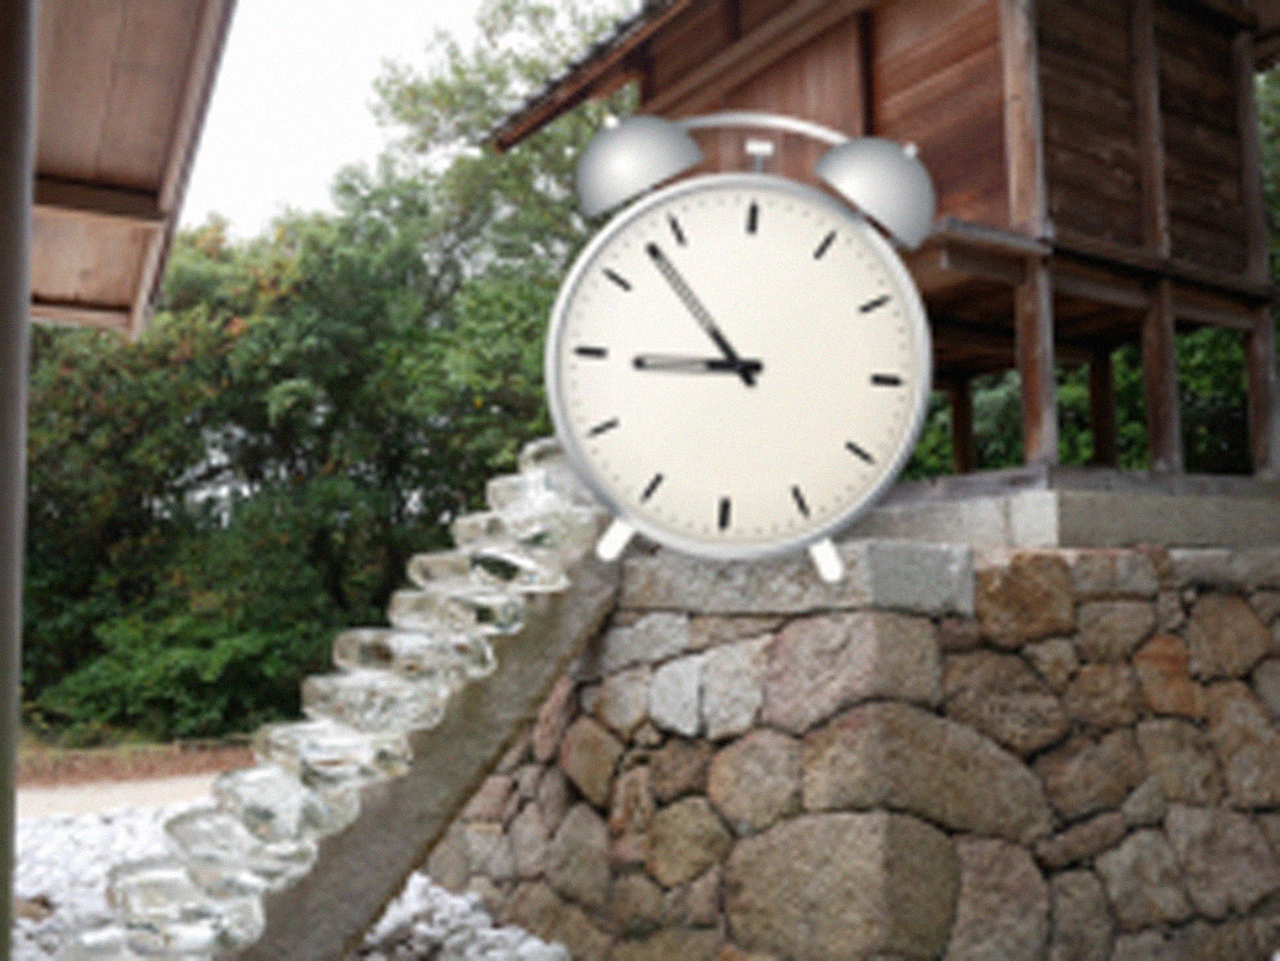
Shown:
8h53
